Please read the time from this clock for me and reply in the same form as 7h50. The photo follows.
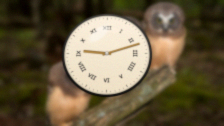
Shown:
9h12
